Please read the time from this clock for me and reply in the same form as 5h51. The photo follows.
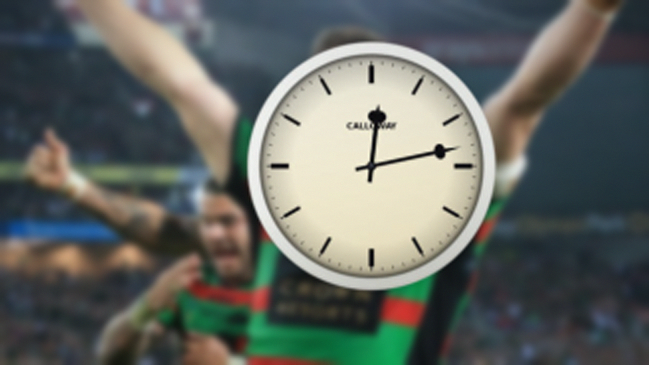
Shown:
12h13
